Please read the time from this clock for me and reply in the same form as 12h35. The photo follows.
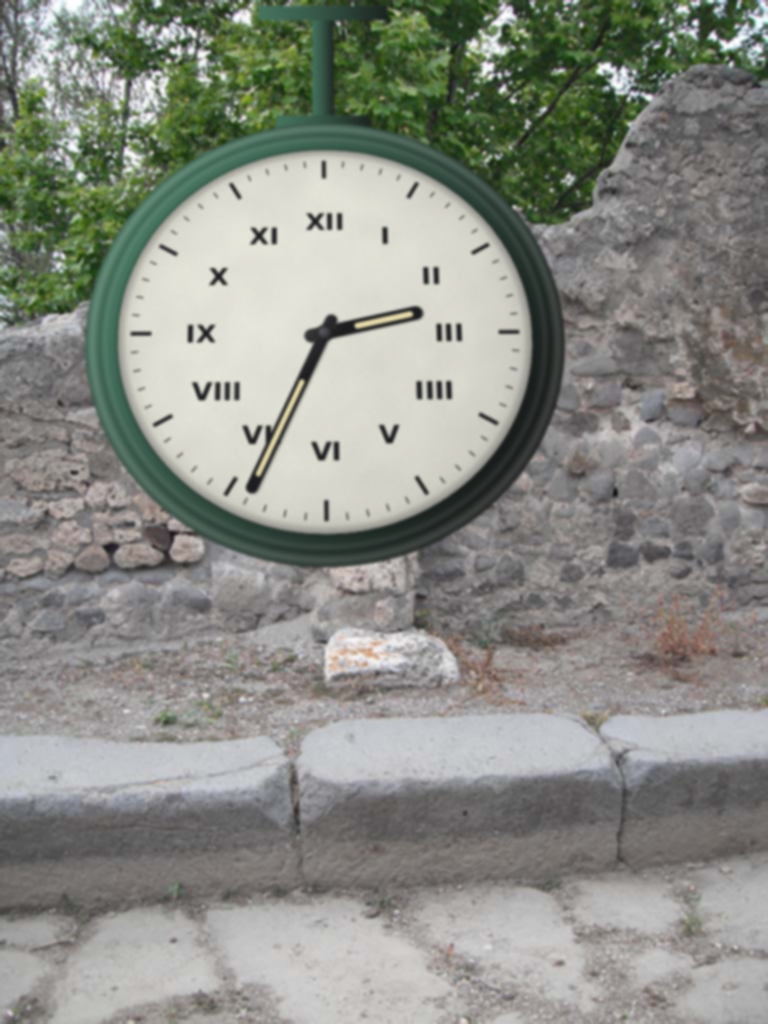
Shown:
2h34
